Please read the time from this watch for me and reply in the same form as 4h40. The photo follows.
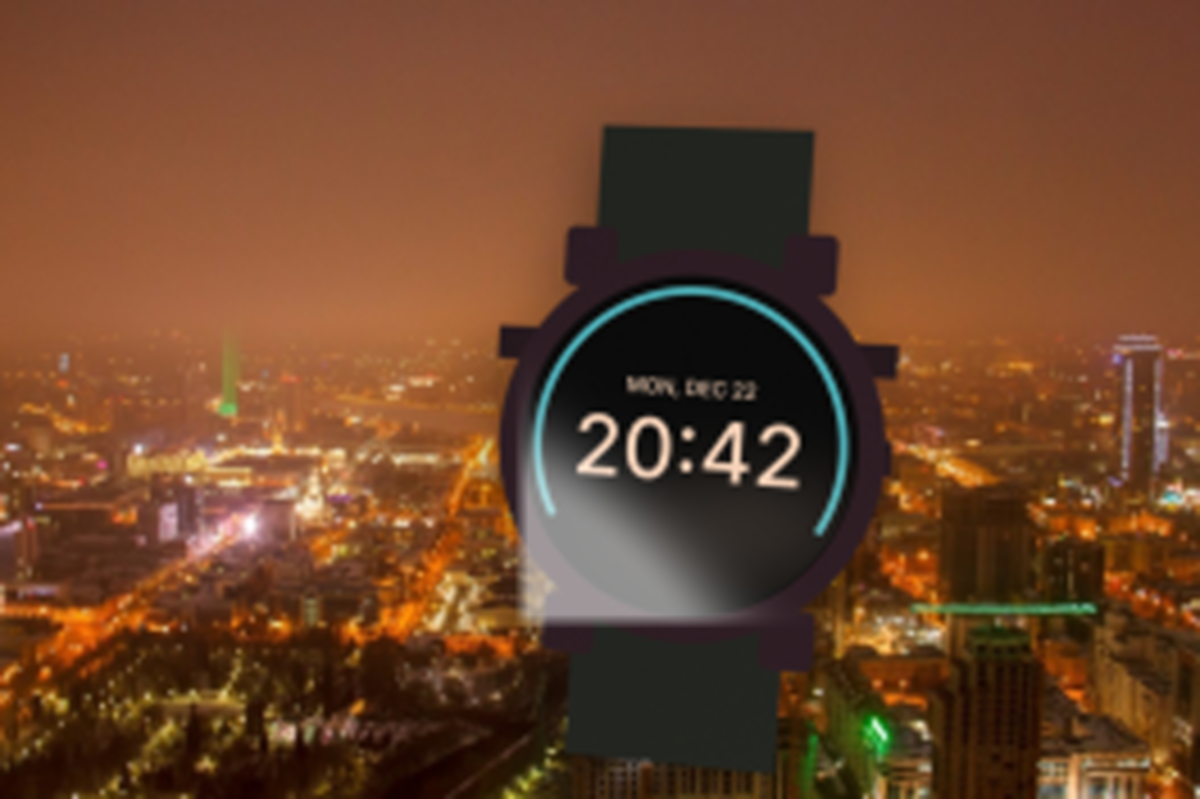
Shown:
20h42
